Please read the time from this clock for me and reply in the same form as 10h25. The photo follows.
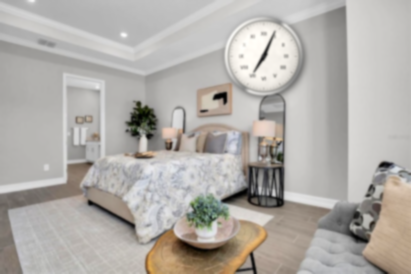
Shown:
7h04
